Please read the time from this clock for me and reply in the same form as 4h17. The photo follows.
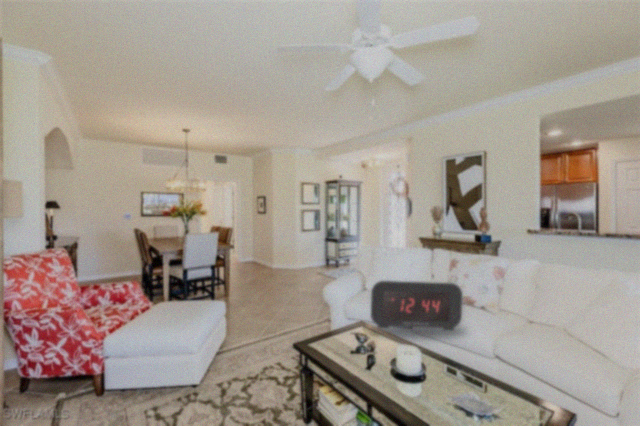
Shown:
12h44
